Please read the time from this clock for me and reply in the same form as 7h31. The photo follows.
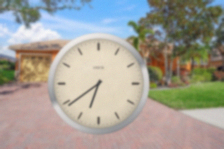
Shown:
6h39
